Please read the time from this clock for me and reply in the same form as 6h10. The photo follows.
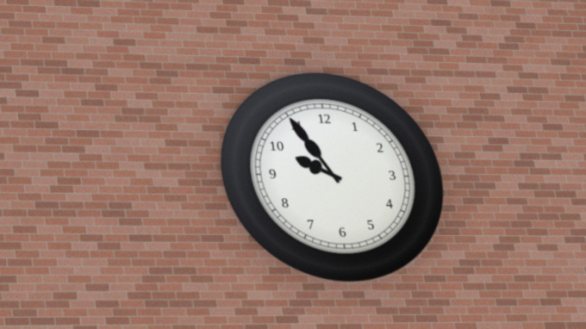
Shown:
9h55
